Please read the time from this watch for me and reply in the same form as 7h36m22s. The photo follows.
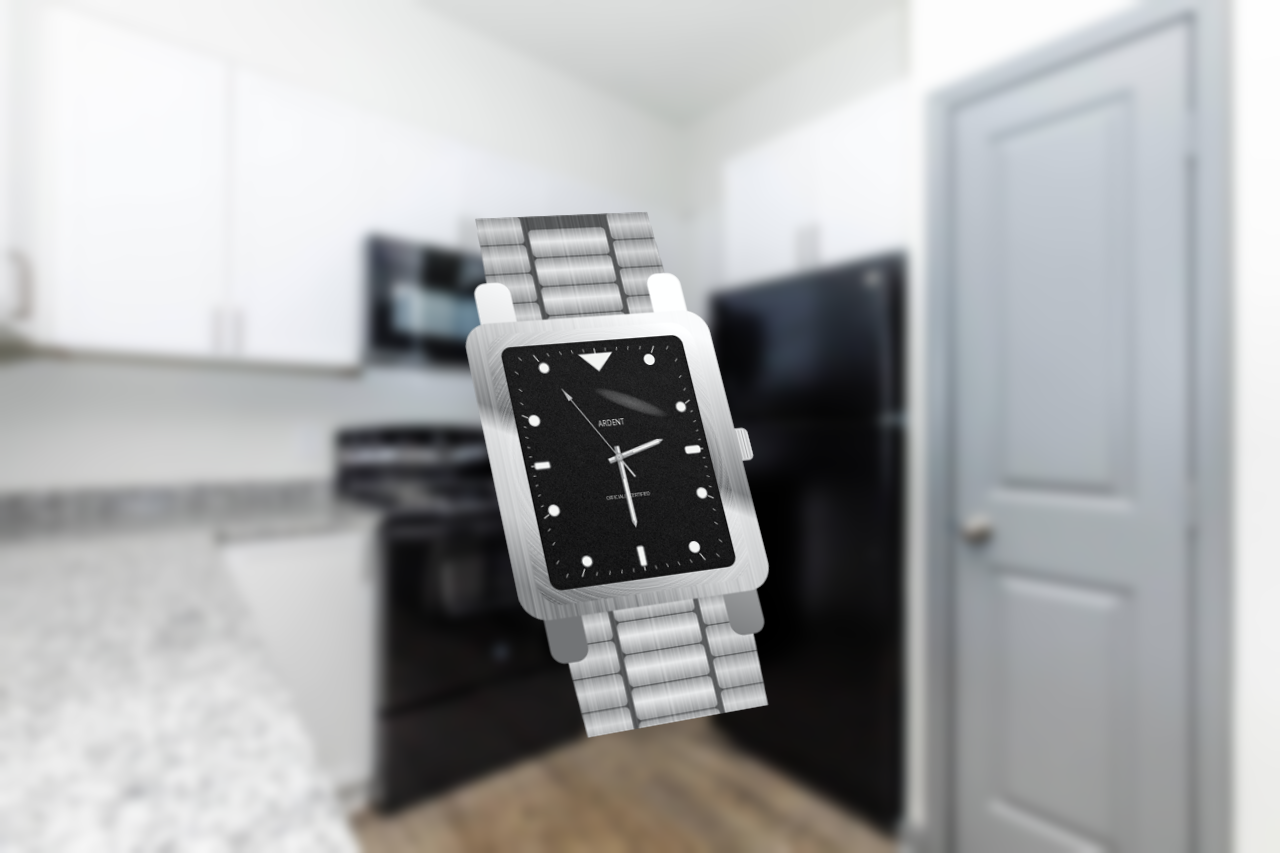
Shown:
2h29m55s
